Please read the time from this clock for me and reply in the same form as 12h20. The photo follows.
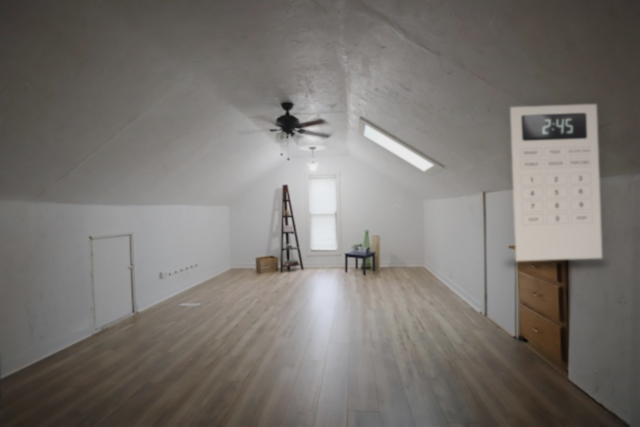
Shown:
2h45
